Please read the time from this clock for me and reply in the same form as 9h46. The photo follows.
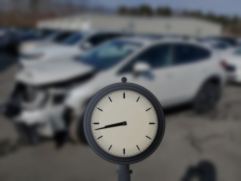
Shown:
8h43
